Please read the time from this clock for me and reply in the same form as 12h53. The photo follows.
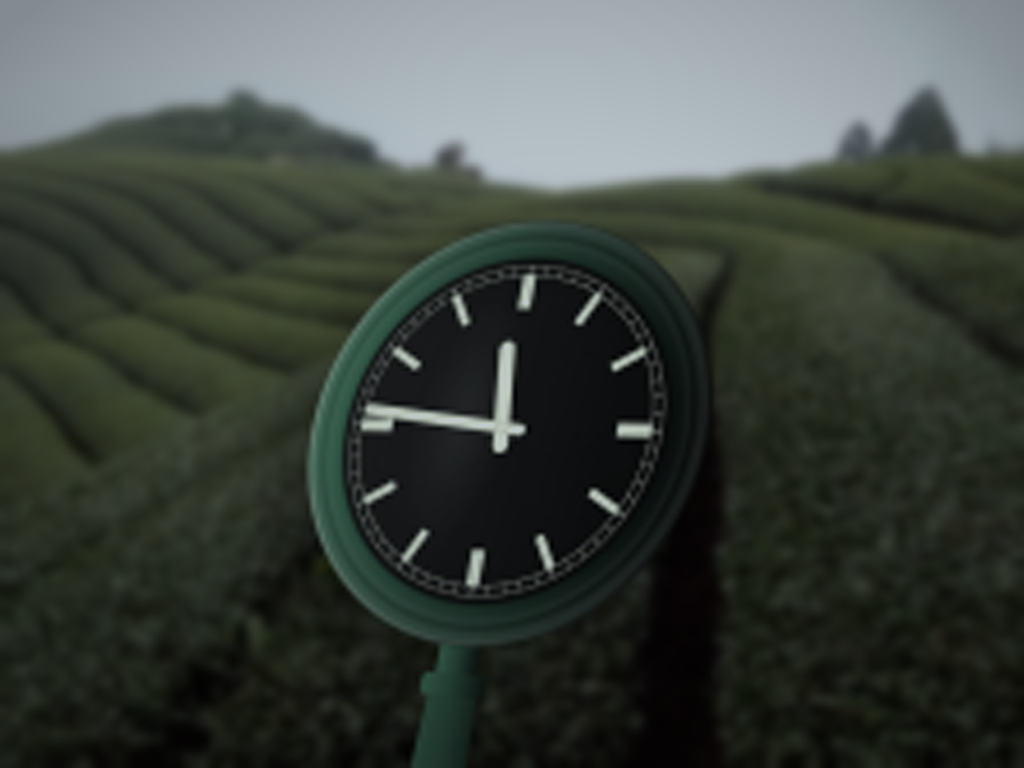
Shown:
11h46
